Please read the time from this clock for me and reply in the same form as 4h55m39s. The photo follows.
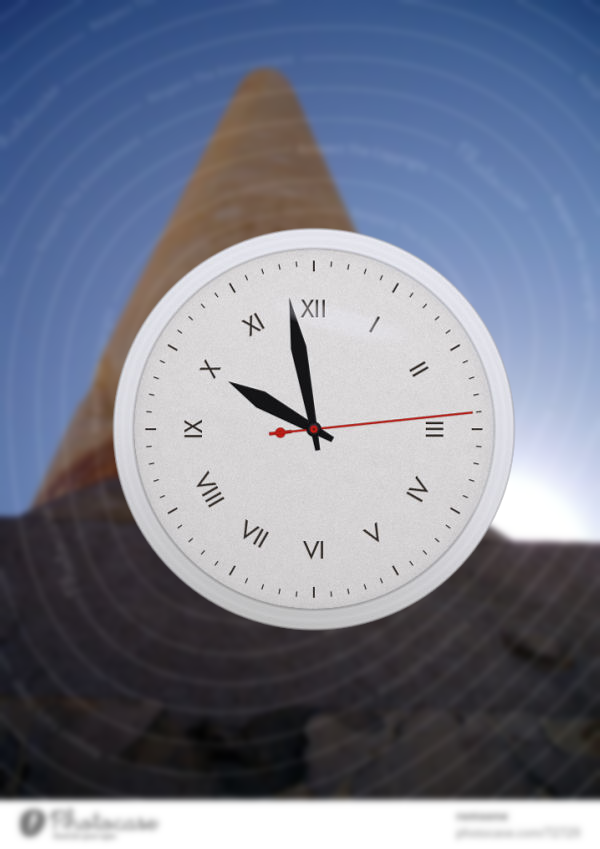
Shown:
9h58m14s
